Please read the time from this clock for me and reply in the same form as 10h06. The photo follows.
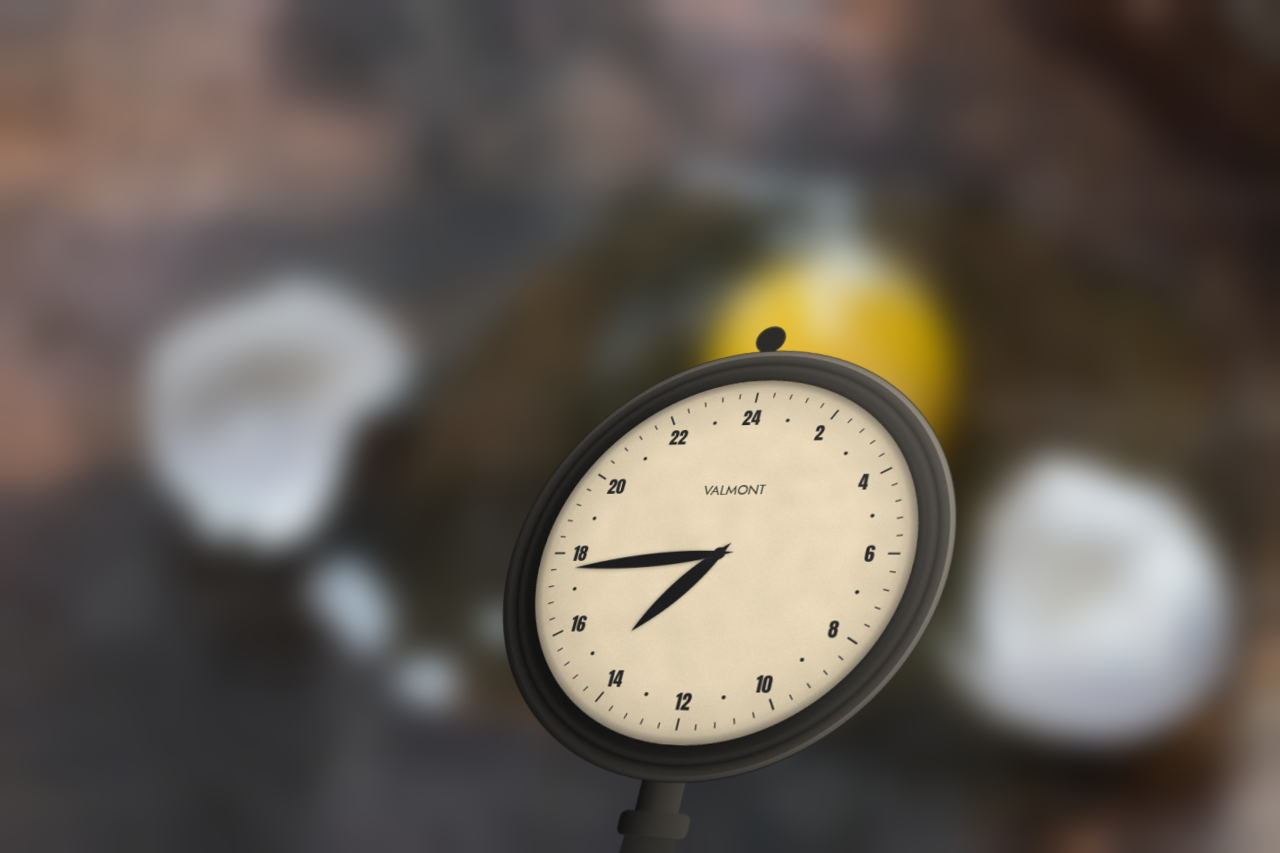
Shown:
14h44
